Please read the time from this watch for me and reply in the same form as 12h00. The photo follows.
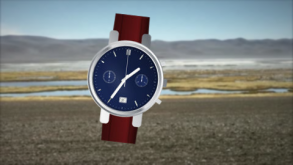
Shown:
1h35
